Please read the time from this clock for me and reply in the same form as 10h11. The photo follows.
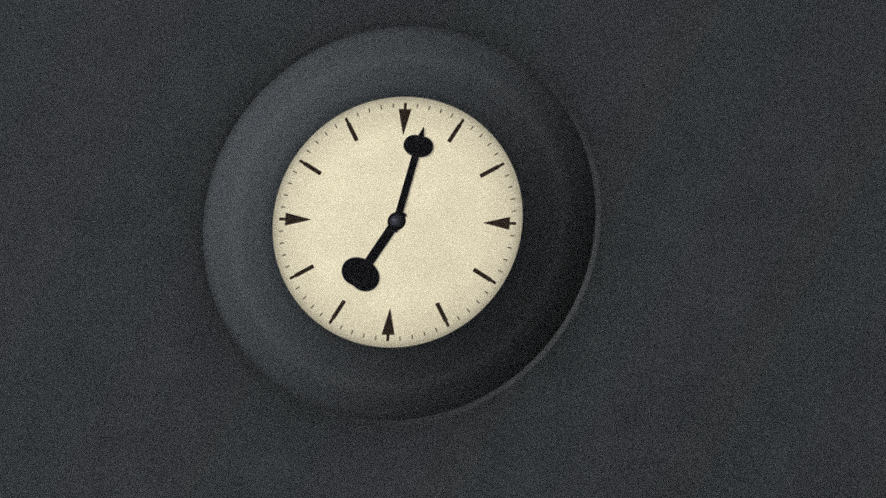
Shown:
7h02
